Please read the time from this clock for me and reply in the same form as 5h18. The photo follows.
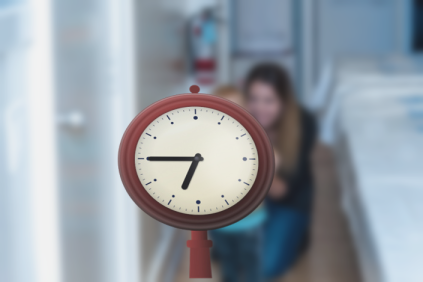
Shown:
6h45
